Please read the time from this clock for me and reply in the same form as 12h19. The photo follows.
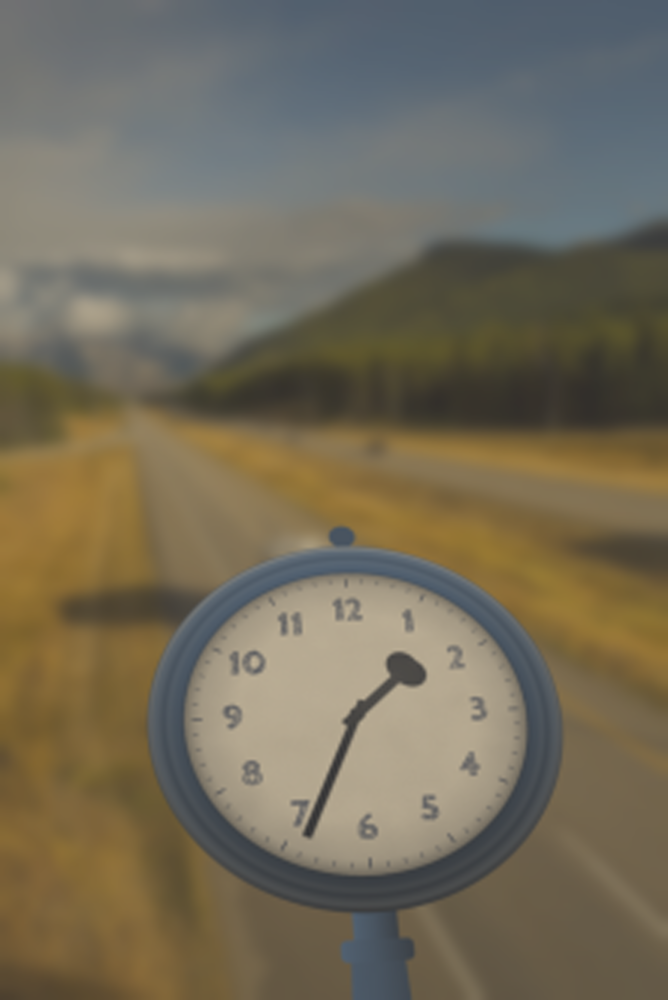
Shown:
1h34
